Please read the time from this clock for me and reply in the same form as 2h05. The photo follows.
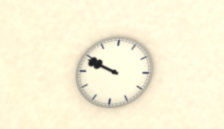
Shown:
9h49
